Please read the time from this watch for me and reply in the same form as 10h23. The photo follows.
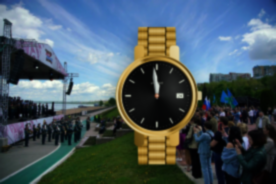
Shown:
11h59
